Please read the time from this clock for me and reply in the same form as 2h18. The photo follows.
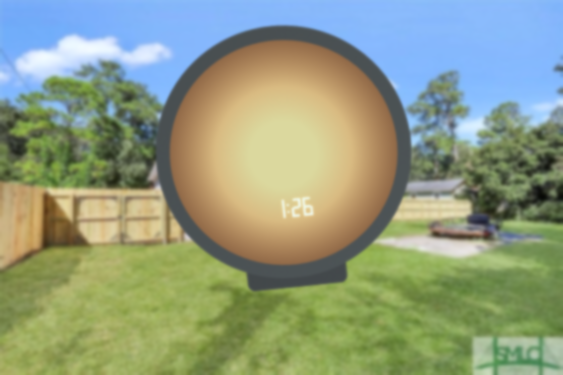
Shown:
1h26
